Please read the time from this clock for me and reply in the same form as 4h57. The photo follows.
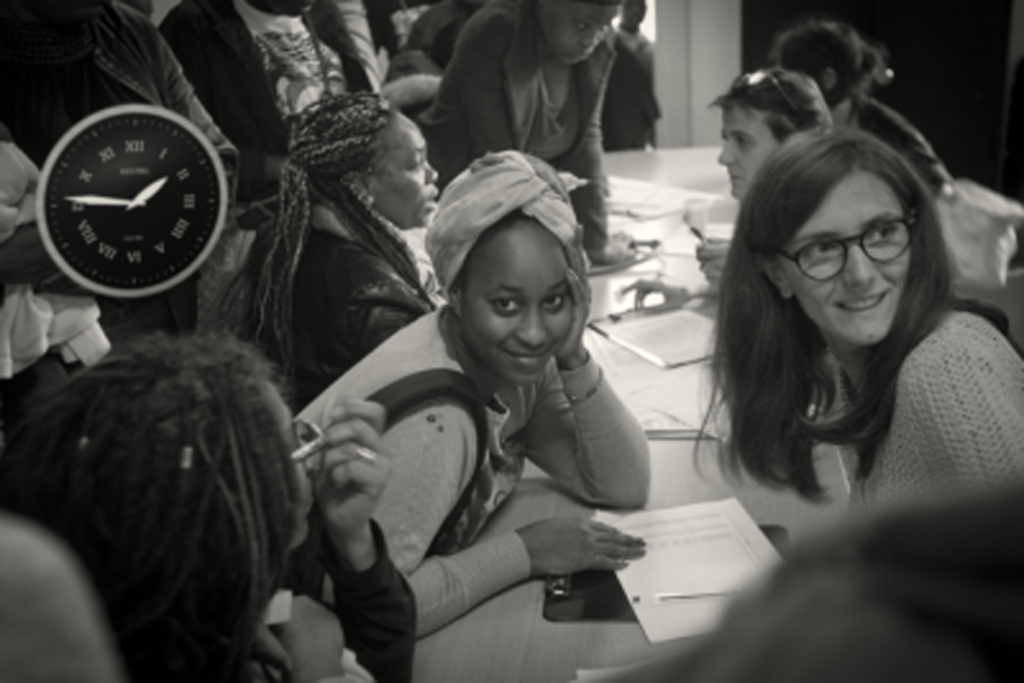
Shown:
1h46
